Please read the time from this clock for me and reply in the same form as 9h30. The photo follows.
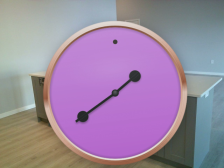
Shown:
1h39
